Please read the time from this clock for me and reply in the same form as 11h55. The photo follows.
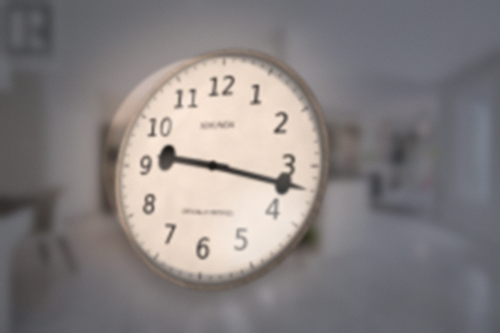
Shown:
9h17
